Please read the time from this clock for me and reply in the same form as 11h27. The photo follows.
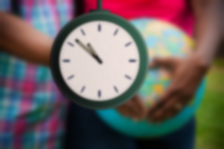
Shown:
10h52
